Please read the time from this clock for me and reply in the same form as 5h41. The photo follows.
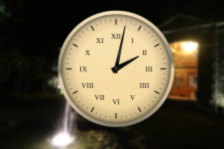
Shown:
2h02
